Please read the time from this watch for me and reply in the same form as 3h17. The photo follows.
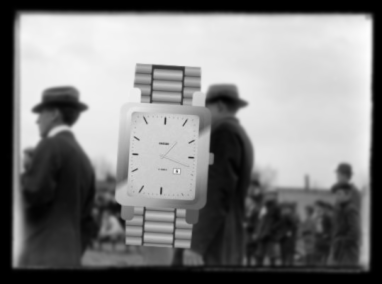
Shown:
1h18
